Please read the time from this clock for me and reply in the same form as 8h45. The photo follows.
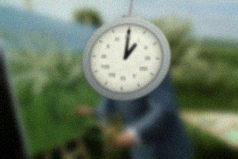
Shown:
1h00
